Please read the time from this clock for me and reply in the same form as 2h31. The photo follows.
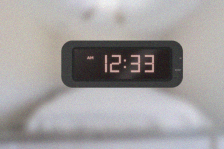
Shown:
12h33
